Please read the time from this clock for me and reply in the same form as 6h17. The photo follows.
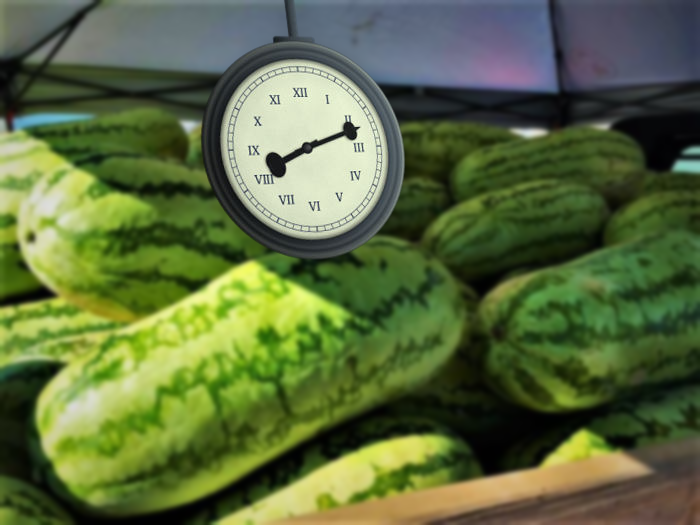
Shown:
8h12
